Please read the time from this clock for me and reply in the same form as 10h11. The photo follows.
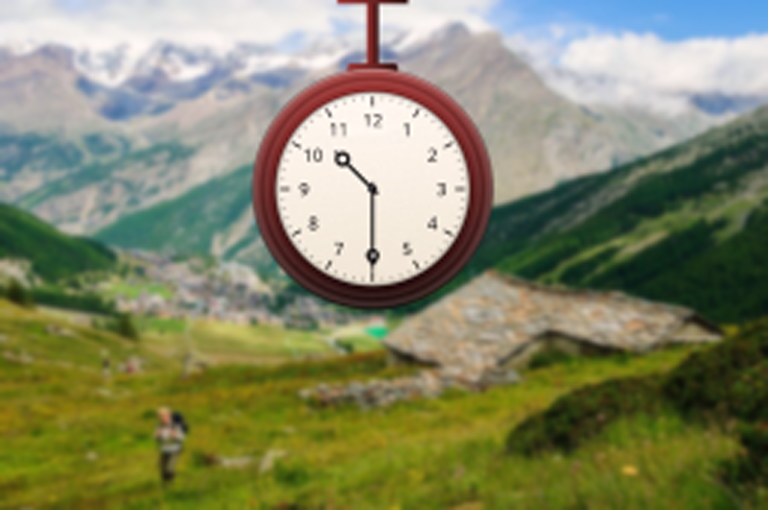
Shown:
10h30
